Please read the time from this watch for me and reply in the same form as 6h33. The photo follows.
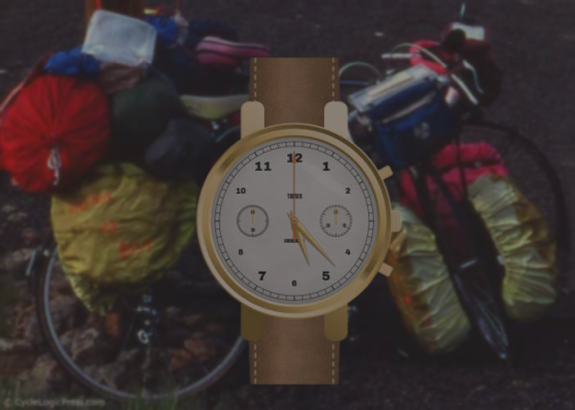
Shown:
5h23
